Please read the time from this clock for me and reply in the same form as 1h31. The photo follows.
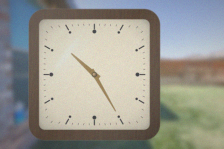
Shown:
10h25
